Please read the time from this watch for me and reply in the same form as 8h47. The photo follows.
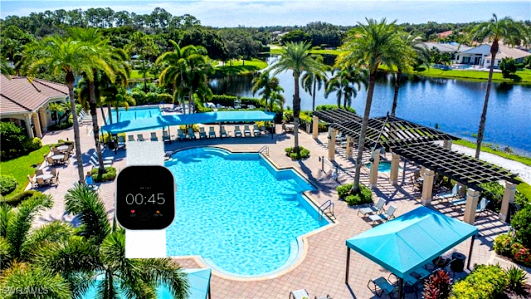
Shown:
0h45
